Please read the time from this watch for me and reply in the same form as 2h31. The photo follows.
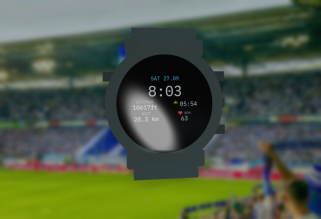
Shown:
8h03
